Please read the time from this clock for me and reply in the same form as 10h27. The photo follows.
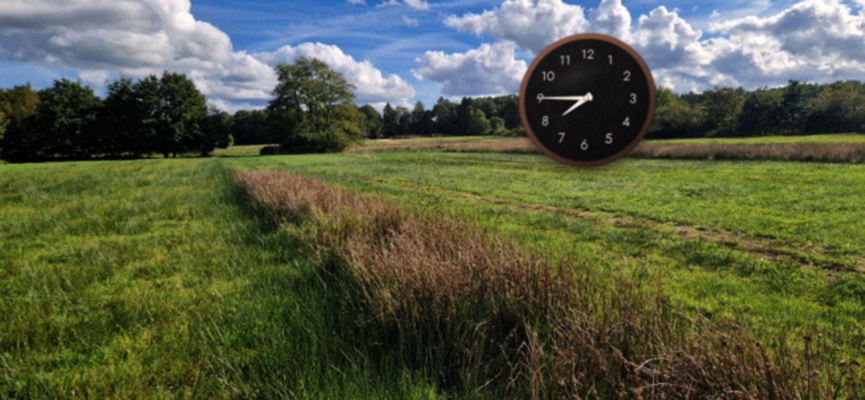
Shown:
7h45
